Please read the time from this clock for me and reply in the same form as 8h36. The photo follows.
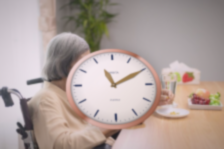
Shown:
11h10
